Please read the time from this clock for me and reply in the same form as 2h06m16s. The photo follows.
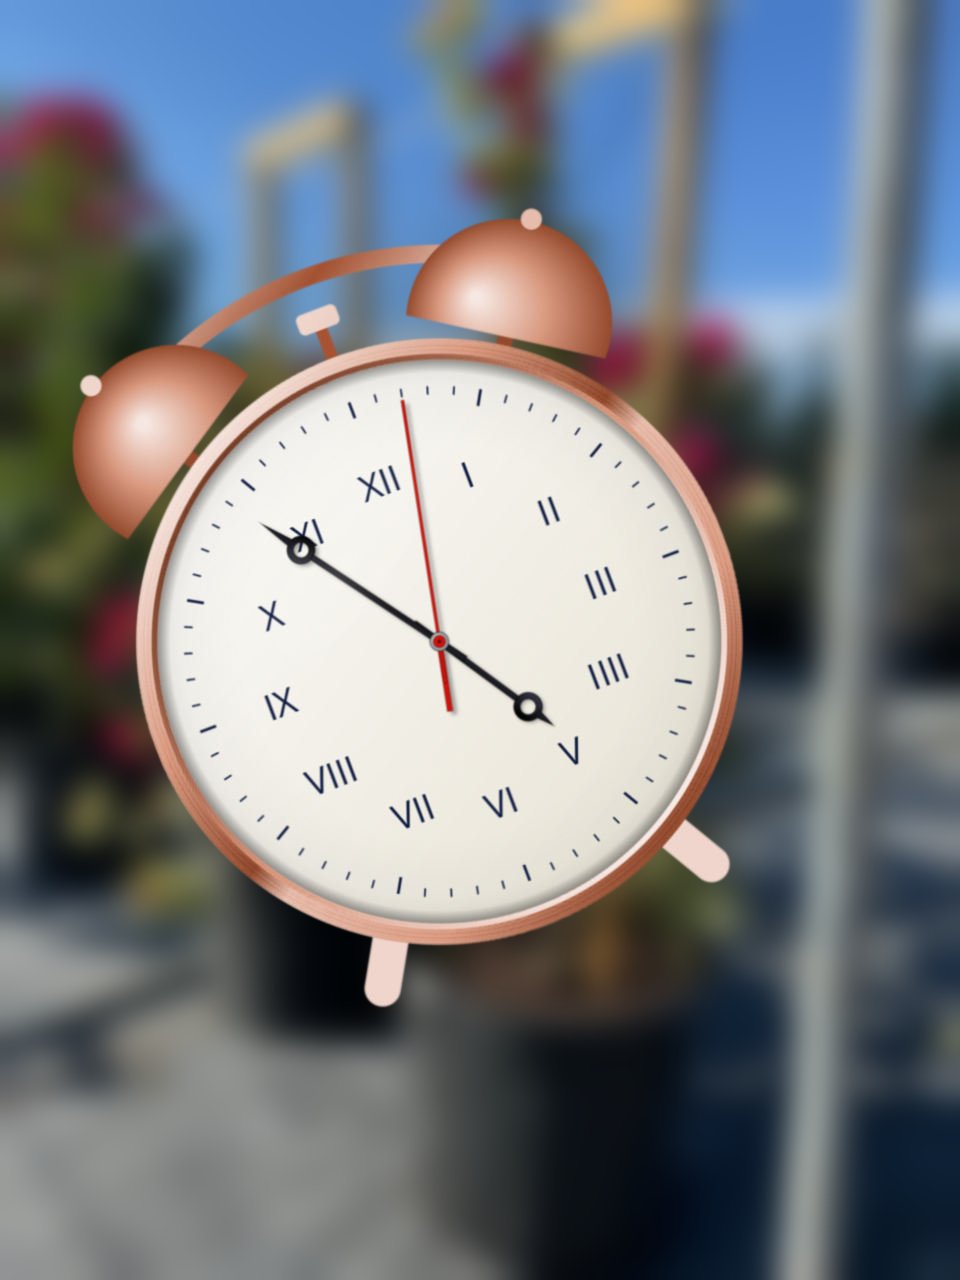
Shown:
4h54m02s
